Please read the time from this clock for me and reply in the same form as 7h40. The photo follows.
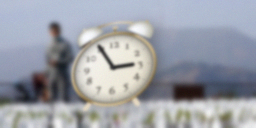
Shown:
2h55
